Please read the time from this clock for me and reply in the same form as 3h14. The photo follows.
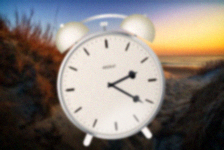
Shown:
2h21
